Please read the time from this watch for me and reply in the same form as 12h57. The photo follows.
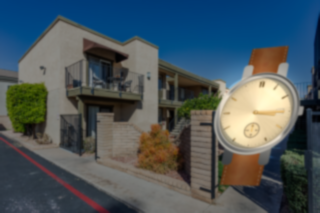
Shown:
3h15
